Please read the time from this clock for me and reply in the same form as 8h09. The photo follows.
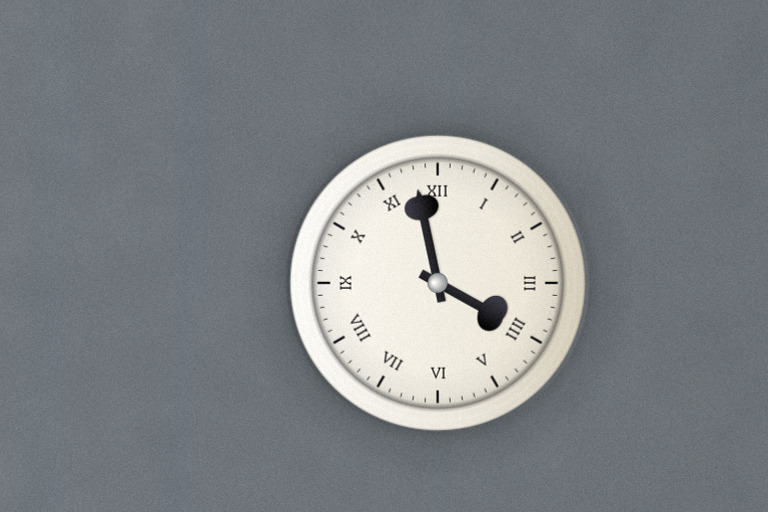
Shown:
3h58
